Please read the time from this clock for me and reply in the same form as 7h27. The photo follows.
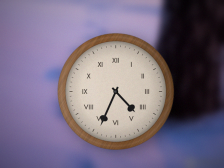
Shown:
4h34
